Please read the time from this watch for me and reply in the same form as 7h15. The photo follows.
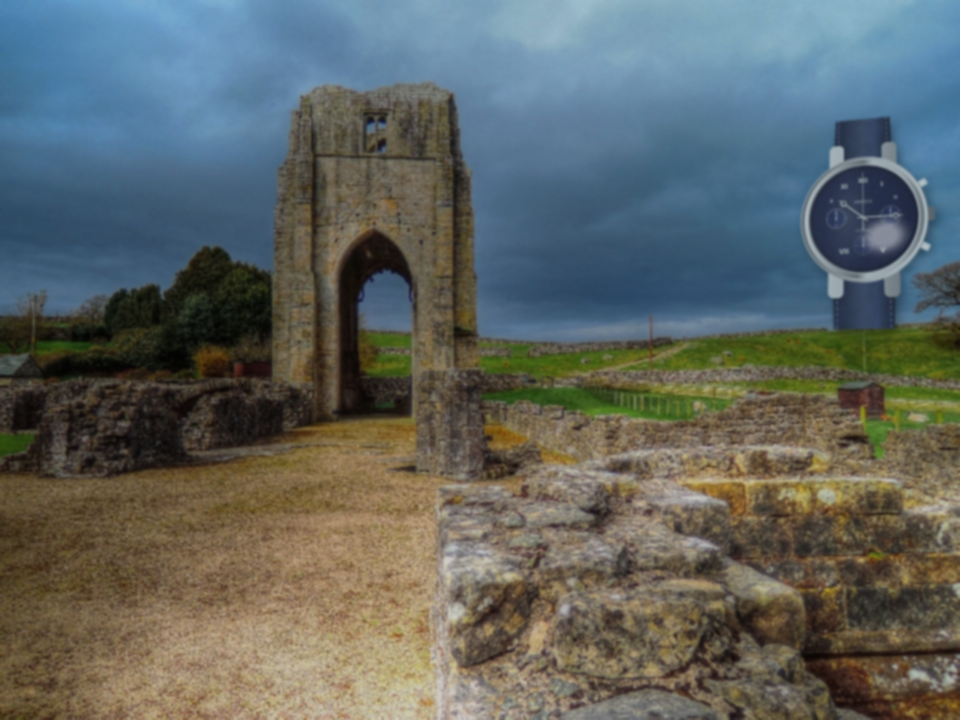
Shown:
10h15
